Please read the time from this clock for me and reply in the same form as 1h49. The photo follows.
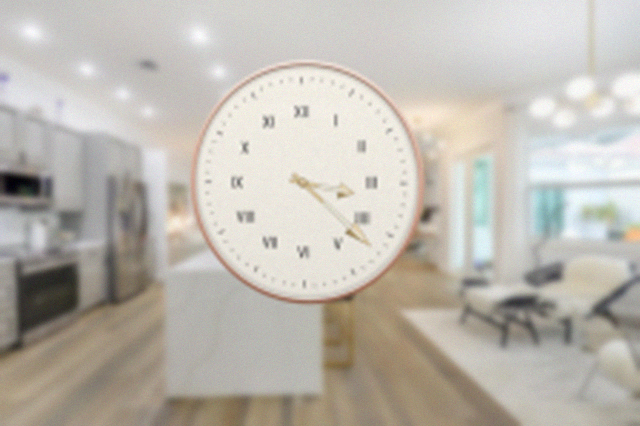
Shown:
3h22
